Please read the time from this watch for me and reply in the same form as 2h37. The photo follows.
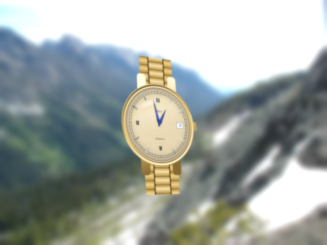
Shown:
12h58
